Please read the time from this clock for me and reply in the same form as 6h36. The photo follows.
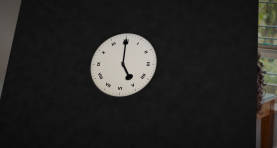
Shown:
5h00
